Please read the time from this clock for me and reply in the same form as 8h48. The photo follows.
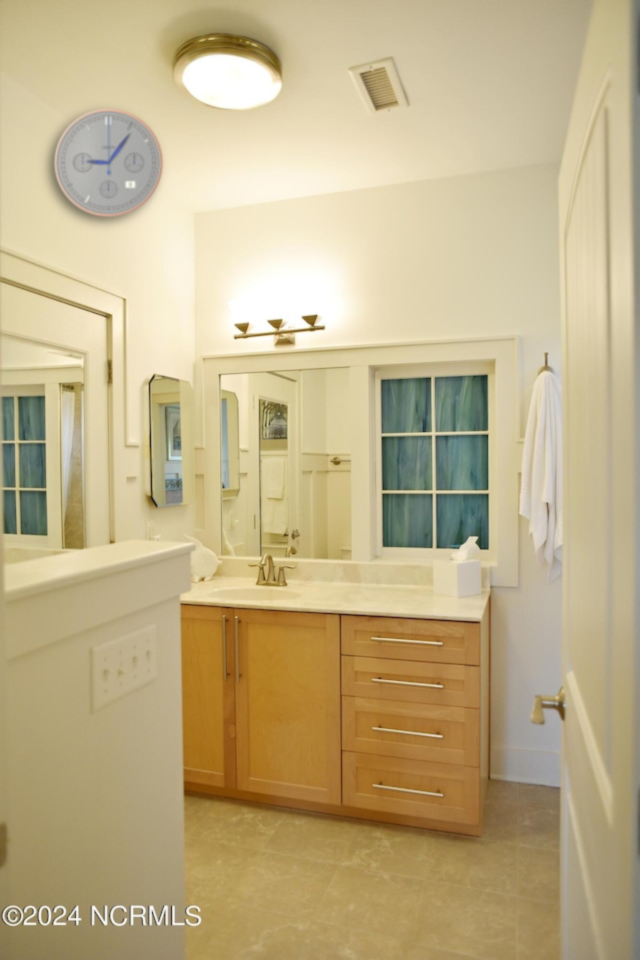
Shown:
9h06
